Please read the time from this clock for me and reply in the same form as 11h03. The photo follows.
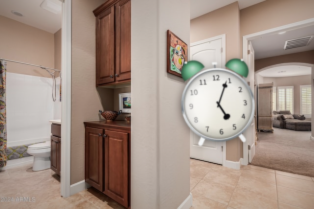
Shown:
5h04
